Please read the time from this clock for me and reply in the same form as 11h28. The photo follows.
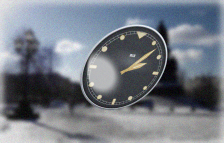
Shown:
2h07
